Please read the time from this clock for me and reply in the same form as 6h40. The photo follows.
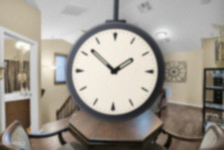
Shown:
1h52
